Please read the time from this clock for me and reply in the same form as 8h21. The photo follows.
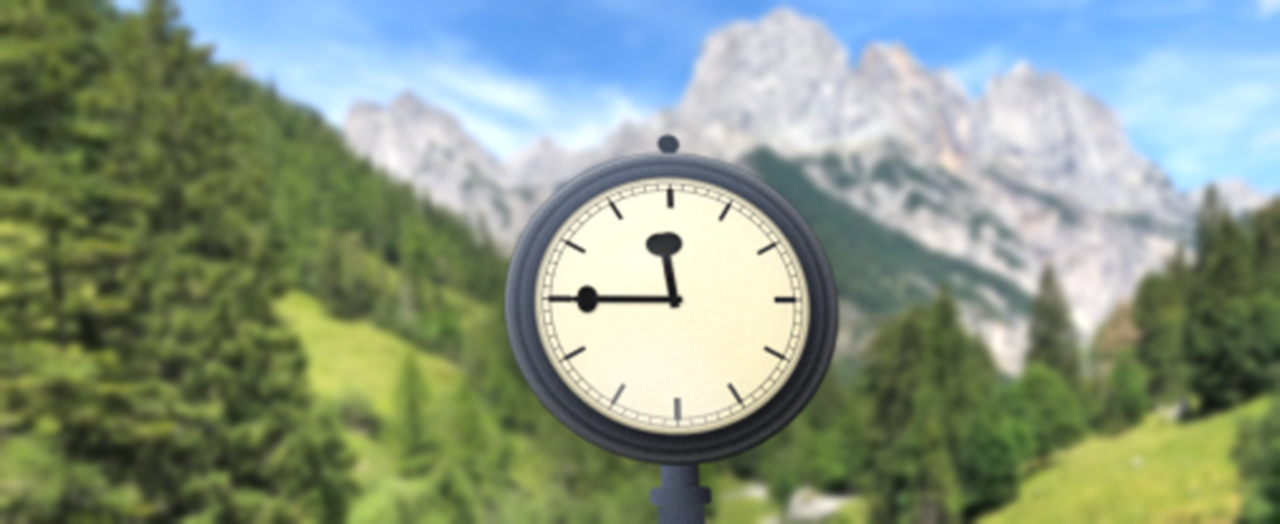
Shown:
11h45
